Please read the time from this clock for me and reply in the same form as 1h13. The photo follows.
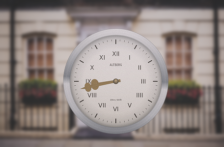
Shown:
8h43
